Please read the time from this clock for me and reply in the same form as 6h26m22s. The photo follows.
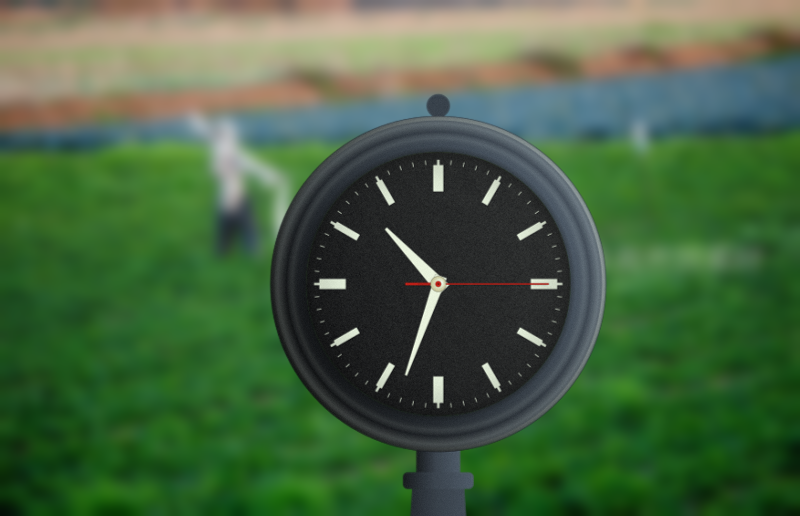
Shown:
10h33m15s
